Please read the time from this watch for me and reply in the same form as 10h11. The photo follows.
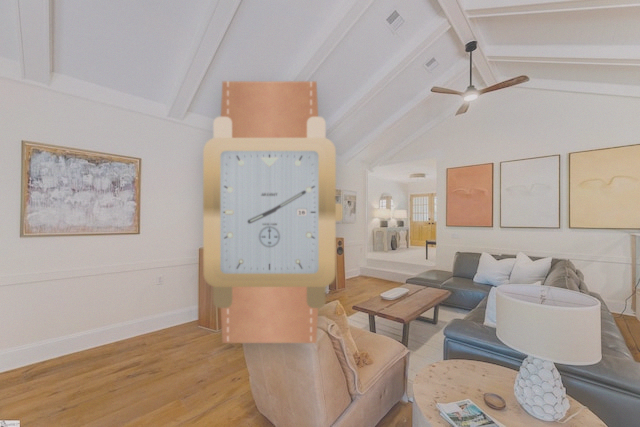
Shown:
8h10
